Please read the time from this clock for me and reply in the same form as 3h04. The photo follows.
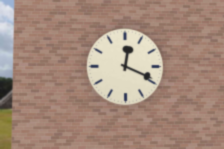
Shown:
12h19
